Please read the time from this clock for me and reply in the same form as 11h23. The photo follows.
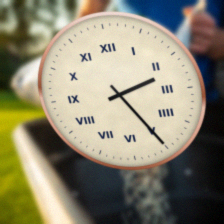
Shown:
2h25
